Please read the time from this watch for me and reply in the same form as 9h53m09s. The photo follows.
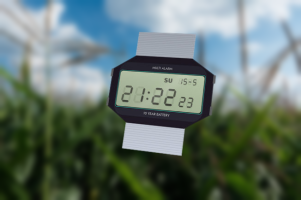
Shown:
21h22m23s
